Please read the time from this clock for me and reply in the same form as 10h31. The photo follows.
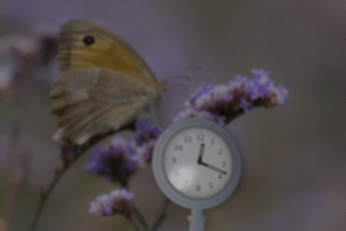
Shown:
12h18
